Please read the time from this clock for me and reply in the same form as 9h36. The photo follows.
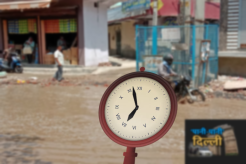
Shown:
6h57
